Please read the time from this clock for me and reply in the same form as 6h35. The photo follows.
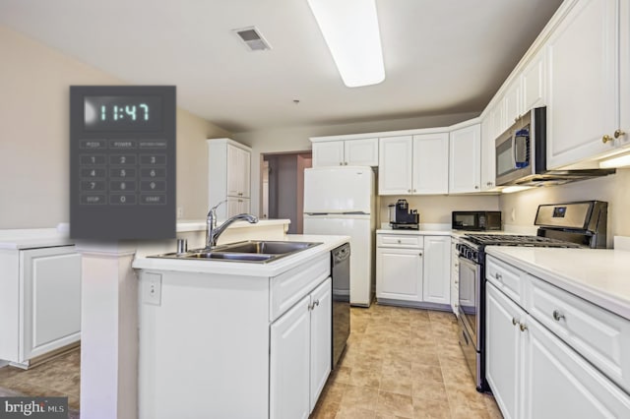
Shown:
11h47
